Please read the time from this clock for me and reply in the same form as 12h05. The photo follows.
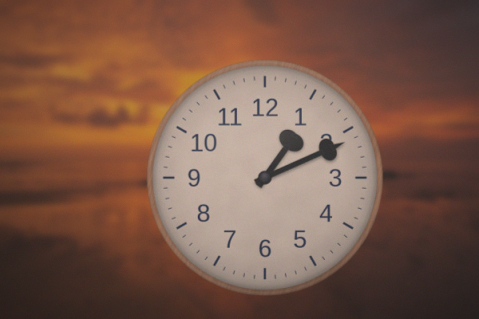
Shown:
1h11
